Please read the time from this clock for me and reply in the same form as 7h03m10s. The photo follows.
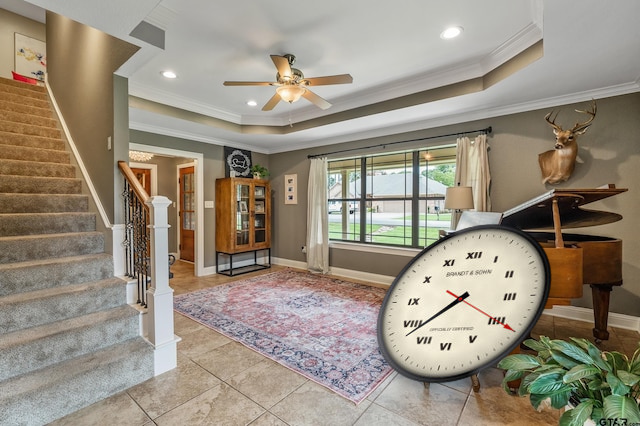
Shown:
7h38m20s
